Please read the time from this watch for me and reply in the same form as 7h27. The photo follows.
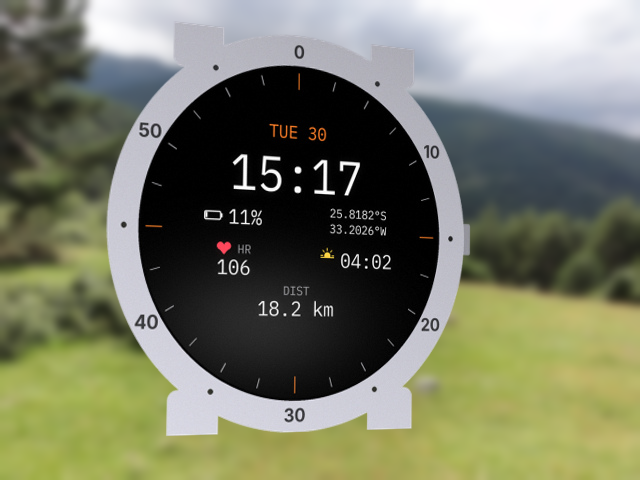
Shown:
15h17
